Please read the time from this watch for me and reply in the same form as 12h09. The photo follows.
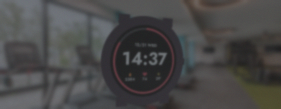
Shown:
14h37
